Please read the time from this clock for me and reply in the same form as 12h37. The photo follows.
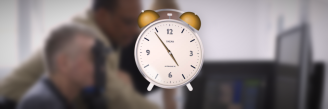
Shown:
4h54
